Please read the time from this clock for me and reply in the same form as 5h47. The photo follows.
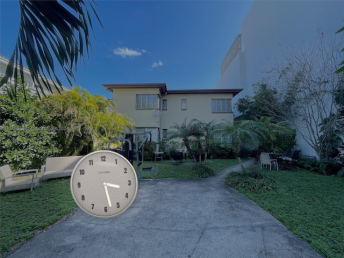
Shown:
3h28
